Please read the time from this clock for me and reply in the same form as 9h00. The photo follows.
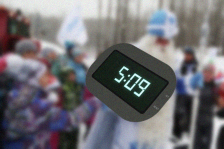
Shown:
5h09
